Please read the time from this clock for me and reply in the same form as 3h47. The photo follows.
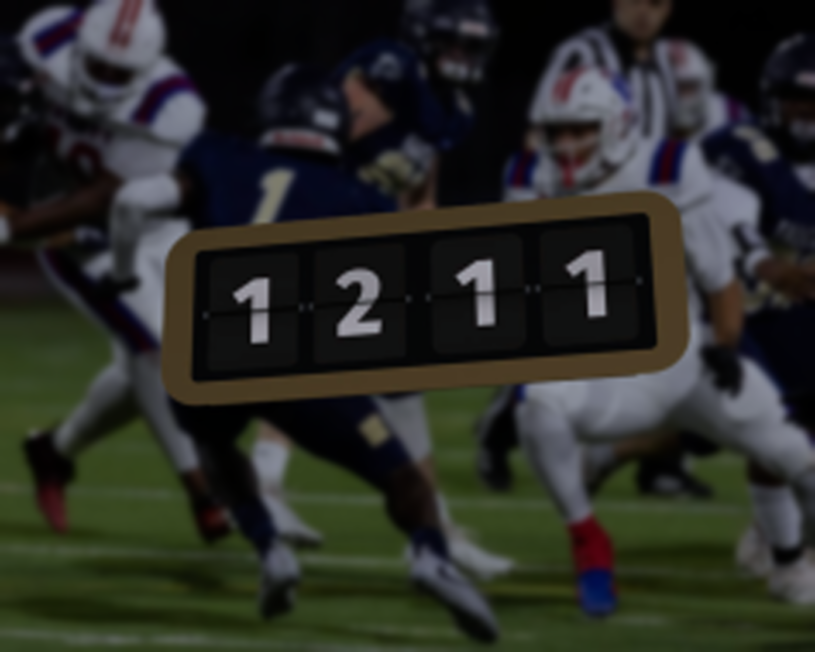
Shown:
12h11
